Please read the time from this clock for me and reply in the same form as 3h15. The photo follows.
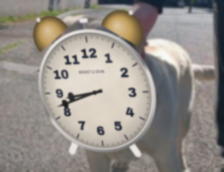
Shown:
8h42
